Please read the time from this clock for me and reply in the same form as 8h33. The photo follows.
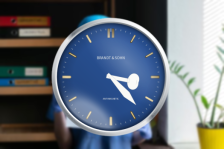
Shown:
3h23
